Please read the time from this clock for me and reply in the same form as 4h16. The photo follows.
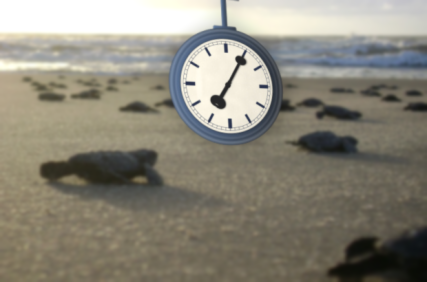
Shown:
7h05
